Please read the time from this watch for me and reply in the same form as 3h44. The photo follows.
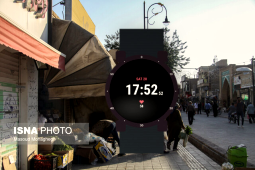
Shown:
17h52
